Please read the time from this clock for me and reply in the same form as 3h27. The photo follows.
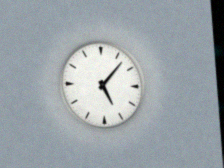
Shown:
5h07
